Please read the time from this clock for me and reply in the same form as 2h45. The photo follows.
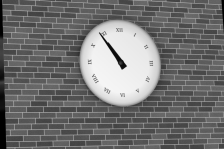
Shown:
10h54
